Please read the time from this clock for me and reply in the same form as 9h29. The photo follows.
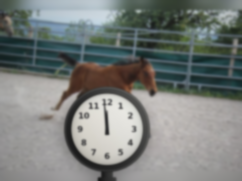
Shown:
11h59
